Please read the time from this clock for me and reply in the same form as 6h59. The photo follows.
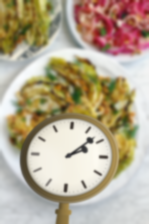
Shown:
2h08
